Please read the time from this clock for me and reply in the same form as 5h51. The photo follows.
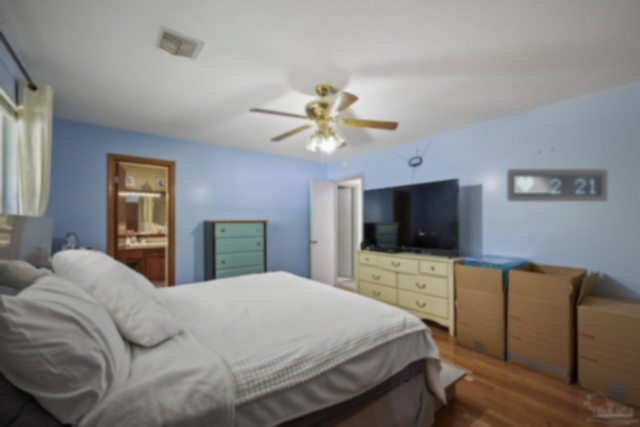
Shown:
2h21
